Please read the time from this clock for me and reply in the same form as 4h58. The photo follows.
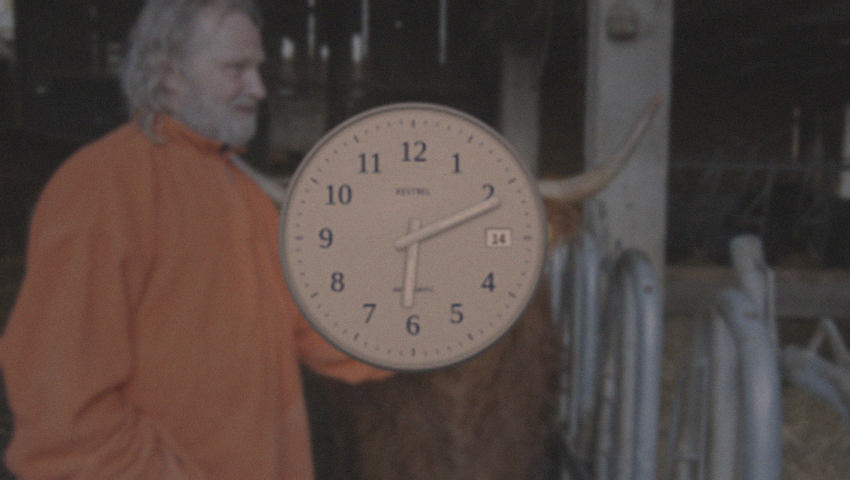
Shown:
6h11
